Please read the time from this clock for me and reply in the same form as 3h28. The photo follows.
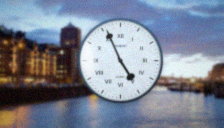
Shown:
4h56
